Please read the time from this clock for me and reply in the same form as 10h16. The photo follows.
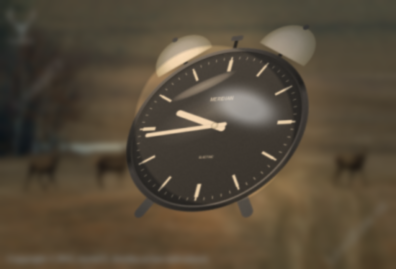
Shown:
9h44
